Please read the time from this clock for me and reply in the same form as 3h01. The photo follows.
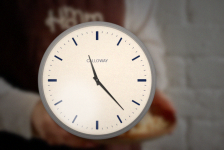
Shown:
11h23
